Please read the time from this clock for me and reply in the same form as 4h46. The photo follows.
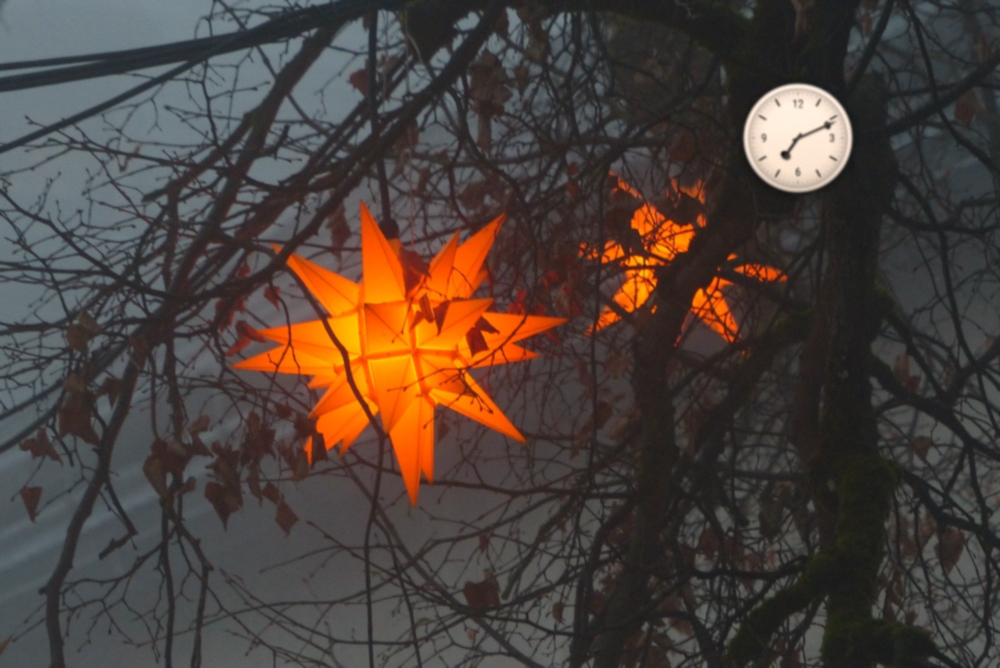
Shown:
7h11
